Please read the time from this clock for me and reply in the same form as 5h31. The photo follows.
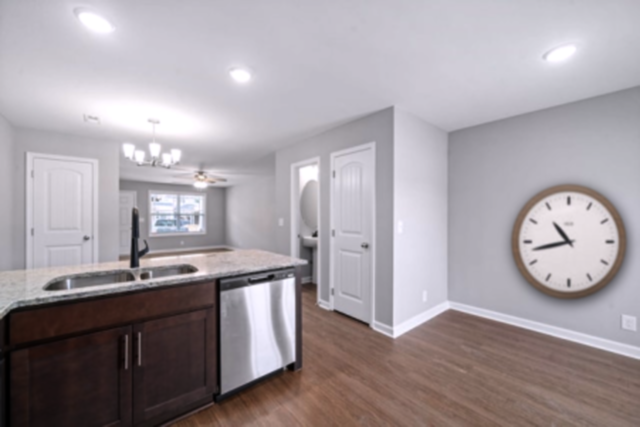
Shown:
10h43
